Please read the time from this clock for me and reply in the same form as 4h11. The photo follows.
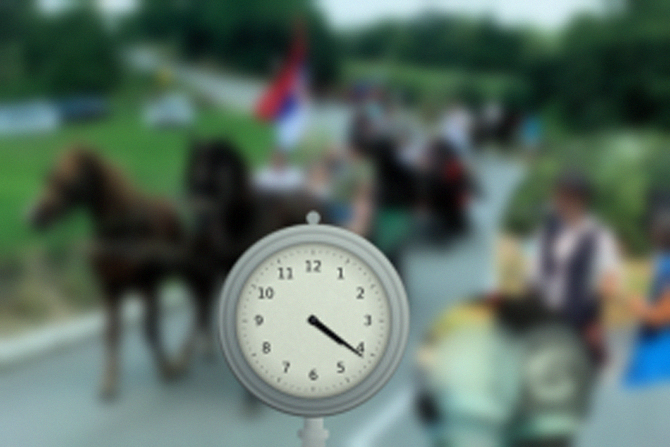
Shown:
4h21
